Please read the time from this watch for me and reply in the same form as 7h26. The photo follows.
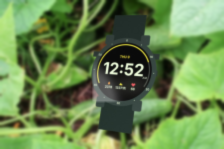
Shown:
12h52
